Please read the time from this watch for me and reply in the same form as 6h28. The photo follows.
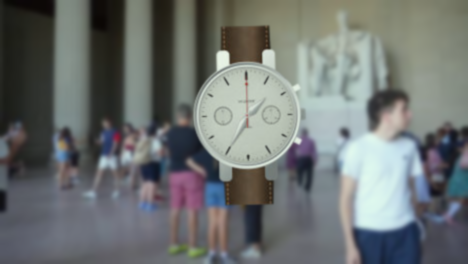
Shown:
1h35
